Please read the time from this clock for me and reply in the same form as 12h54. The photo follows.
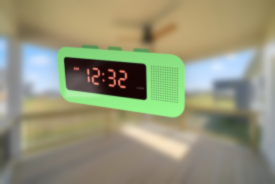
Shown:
12h32
